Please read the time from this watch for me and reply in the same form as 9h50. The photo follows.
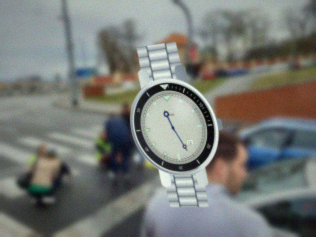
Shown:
11h26
